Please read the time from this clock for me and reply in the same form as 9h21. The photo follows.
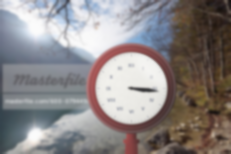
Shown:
3h16
